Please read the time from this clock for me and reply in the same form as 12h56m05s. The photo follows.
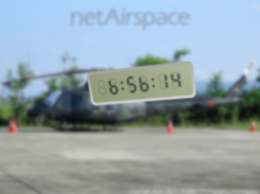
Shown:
6h56m14s
